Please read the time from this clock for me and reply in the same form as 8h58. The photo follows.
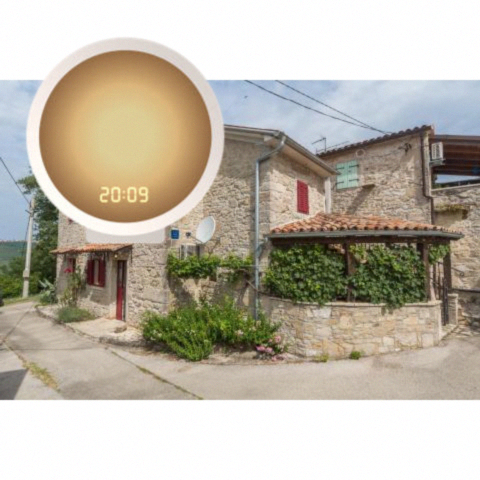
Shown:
20h09
